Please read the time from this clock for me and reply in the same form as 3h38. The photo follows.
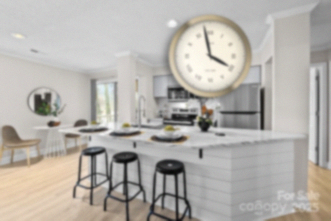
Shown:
3h58
